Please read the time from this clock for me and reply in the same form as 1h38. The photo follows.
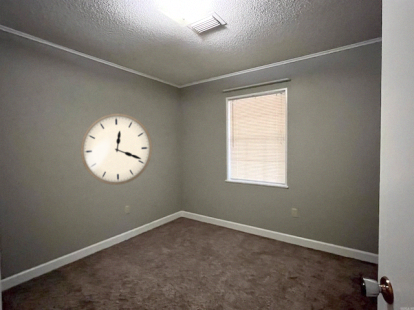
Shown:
12h19
